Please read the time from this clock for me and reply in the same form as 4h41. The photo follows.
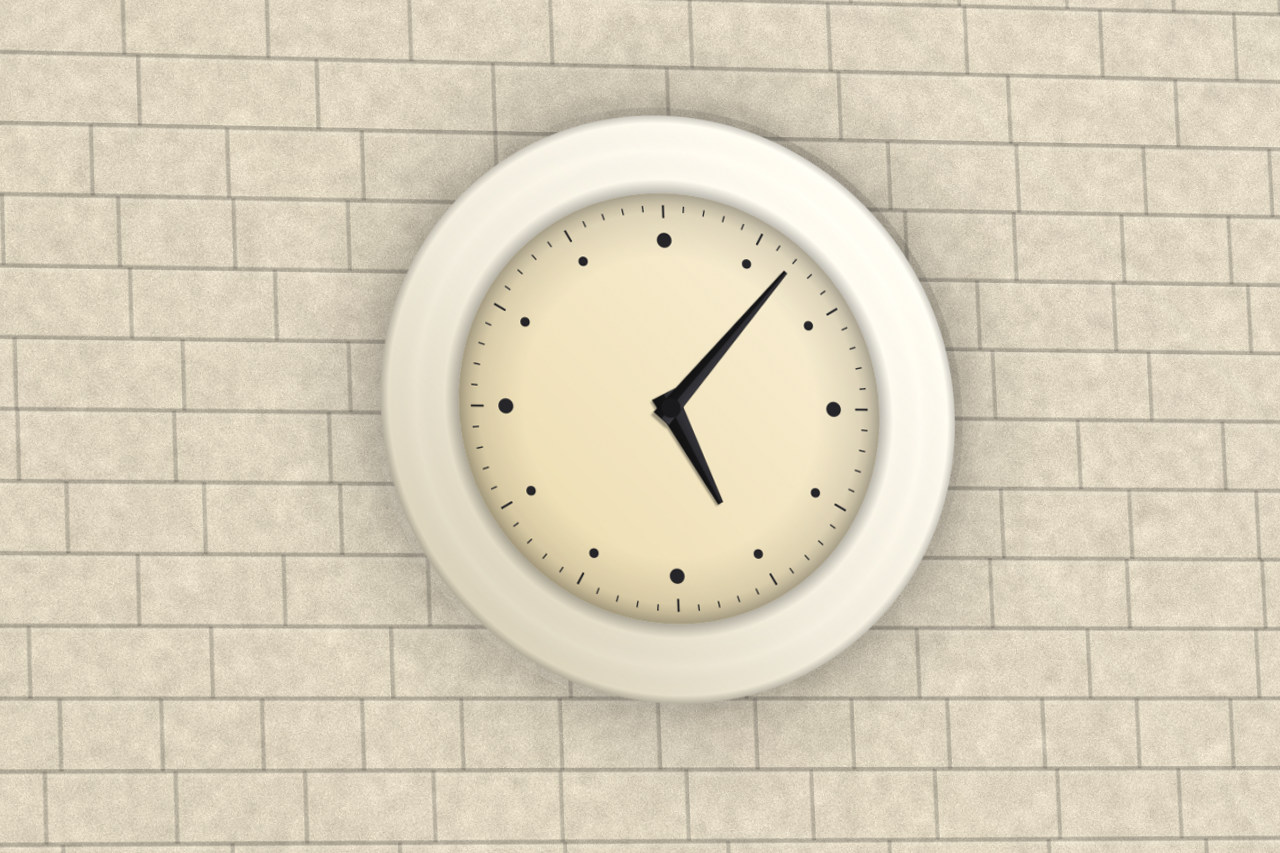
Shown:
5h07
